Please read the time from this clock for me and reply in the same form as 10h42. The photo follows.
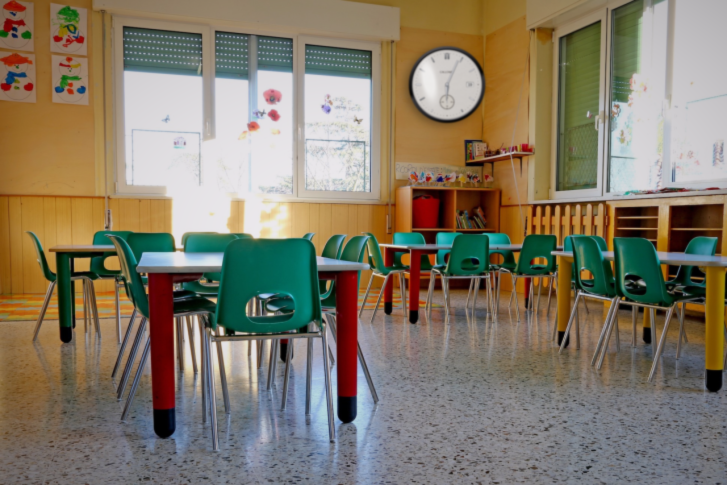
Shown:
6h04
